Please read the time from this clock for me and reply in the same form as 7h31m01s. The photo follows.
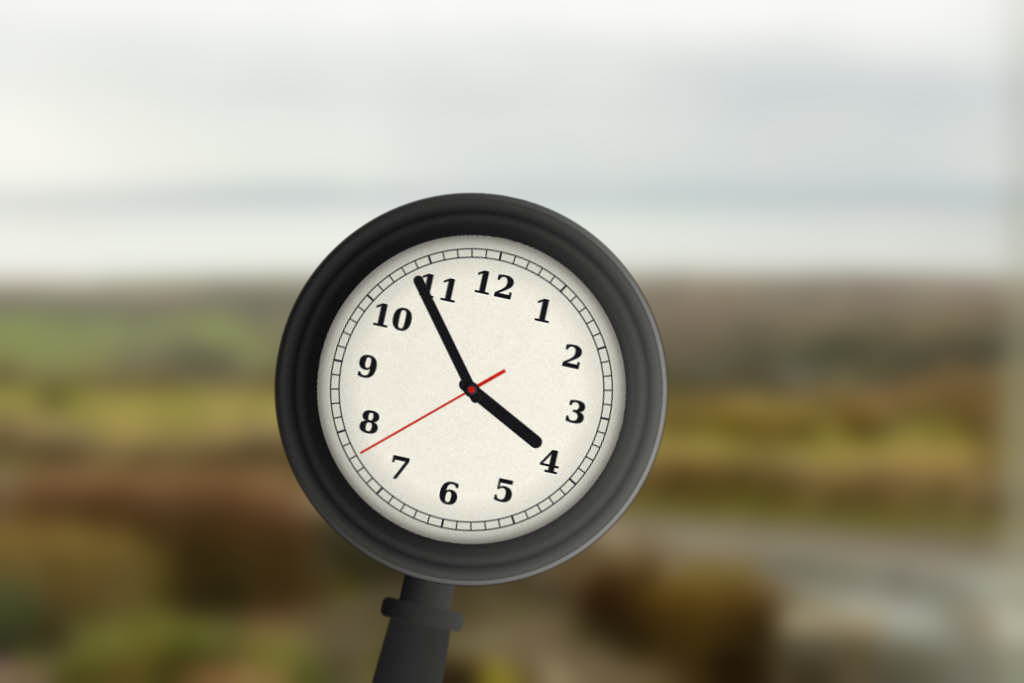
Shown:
3h53m38s
